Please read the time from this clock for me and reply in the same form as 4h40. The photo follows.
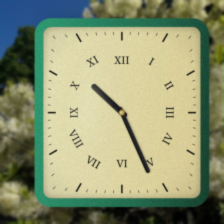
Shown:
10h26
